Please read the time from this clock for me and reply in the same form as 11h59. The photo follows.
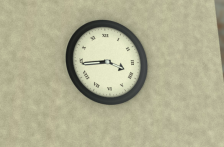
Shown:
3h44
